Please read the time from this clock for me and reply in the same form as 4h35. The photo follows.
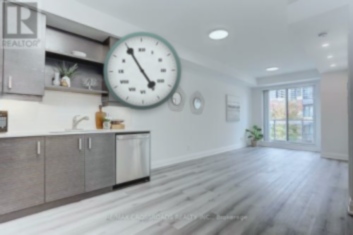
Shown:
4h55
